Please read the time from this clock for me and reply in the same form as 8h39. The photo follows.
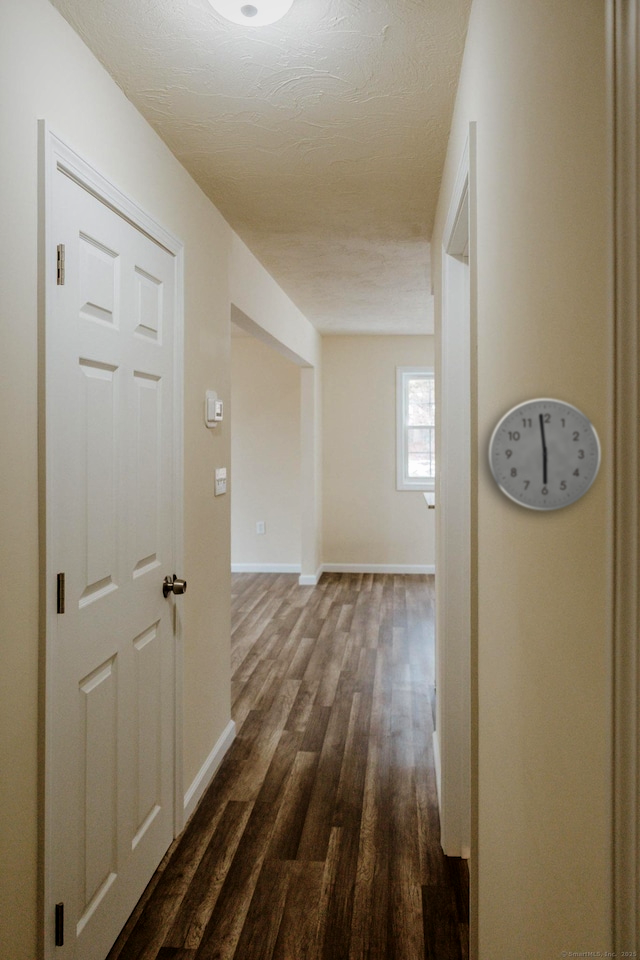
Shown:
5h59
